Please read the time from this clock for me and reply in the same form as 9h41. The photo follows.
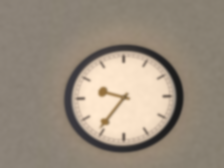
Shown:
9h36
